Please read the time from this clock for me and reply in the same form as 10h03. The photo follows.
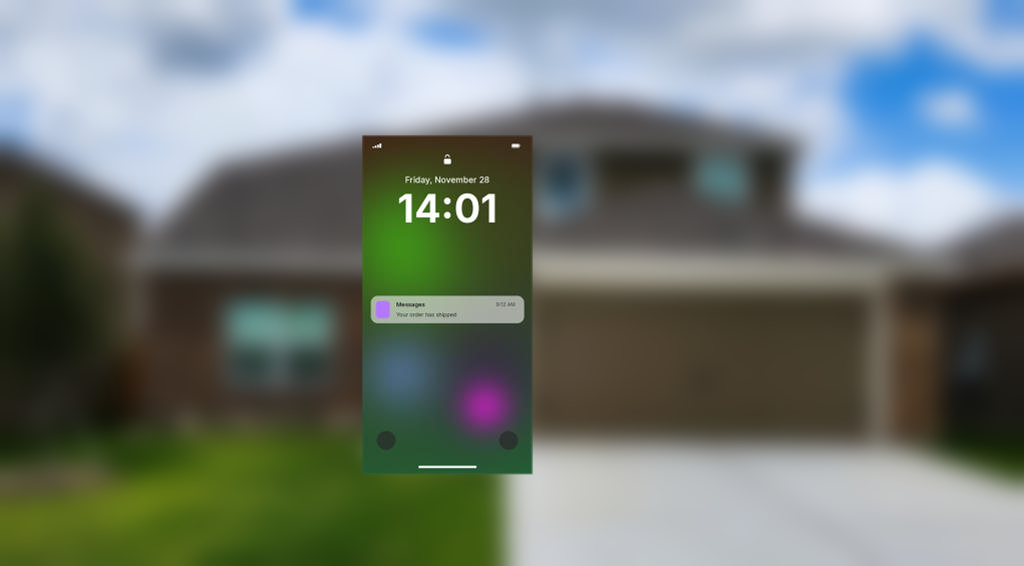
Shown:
14h01
